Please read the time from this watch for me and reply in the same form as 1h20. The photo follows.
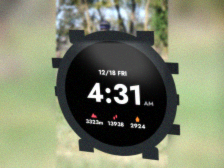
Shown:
4h31
